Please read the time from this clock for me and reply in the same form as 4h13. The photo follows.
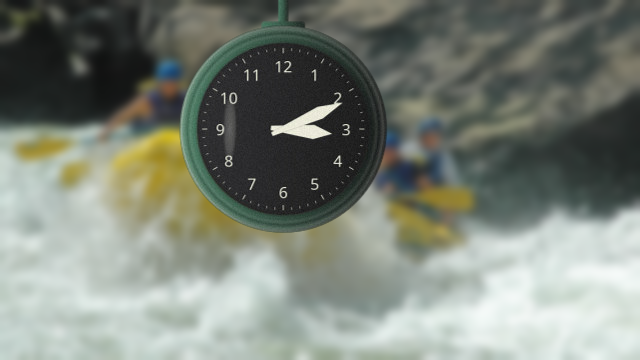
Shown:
3h11
